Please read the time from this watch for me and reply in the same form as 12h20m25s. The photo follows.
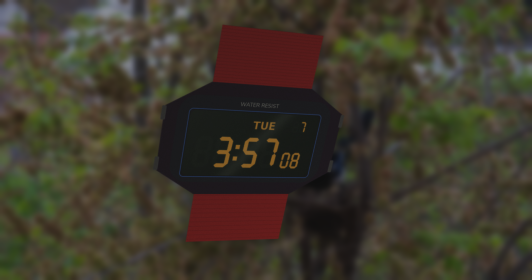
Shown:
3h57m08s
